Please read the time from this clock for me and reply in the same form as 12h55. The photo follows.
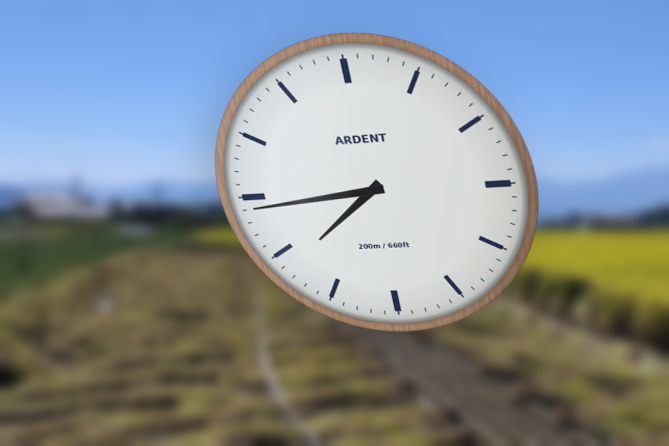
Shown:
7h44
